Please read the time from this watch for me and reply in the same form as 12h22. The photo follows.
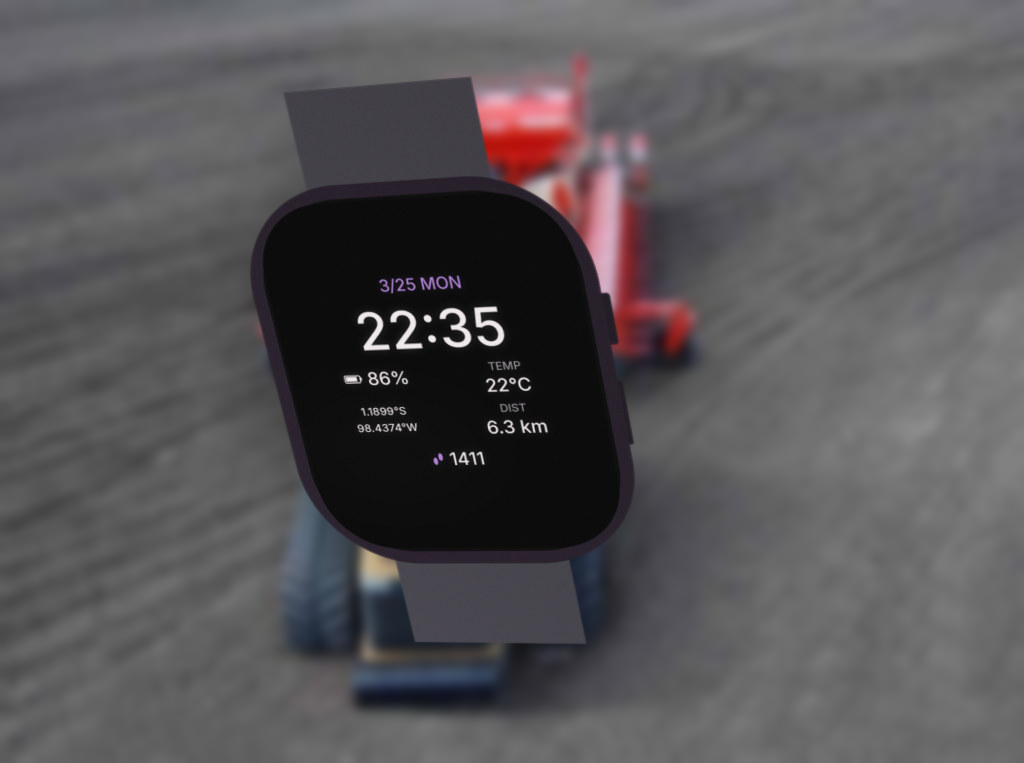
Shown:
22h35
